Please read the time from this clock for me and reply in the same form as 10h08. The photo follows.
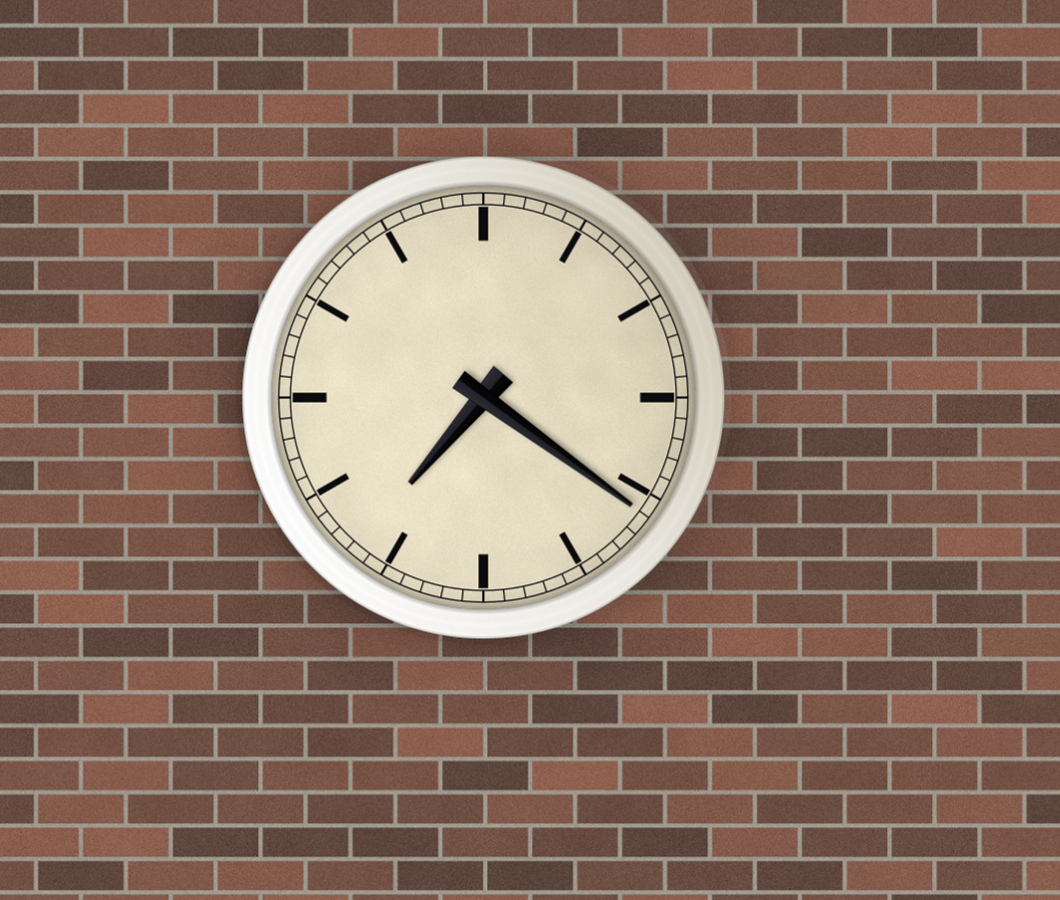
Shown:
7h21
